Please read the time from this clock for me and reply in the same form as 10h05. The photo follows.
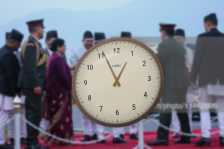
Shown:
12h56
